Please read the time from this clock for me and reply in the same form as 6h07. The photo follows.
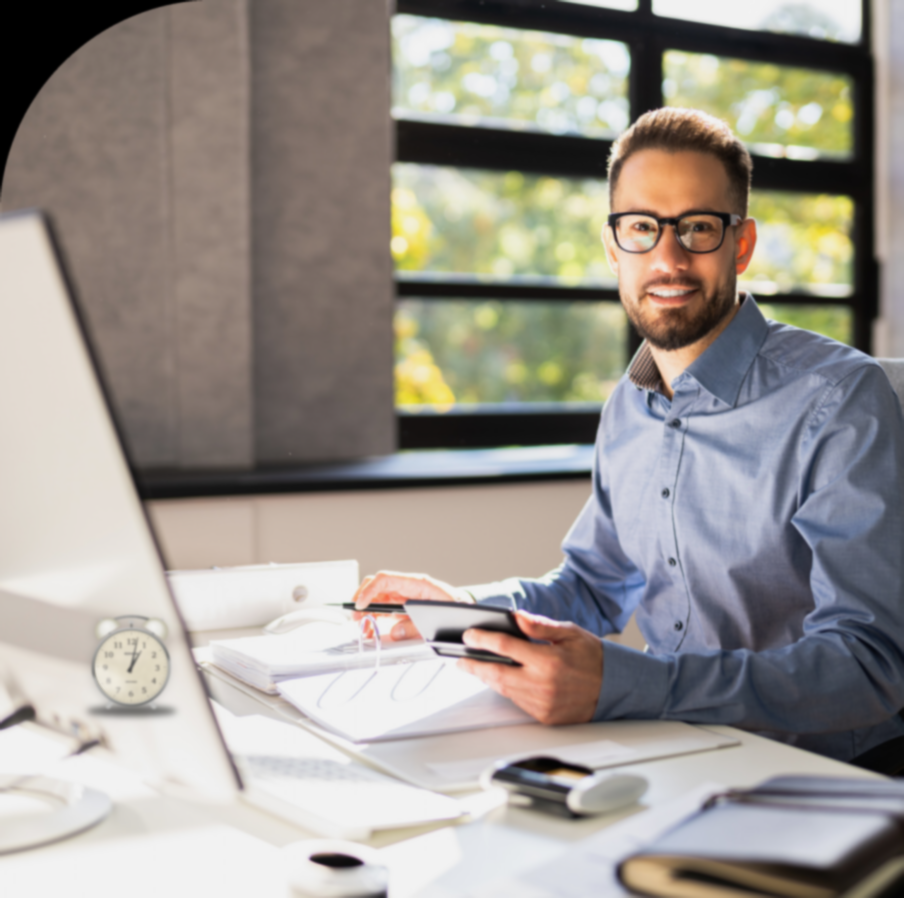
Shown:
1h02
